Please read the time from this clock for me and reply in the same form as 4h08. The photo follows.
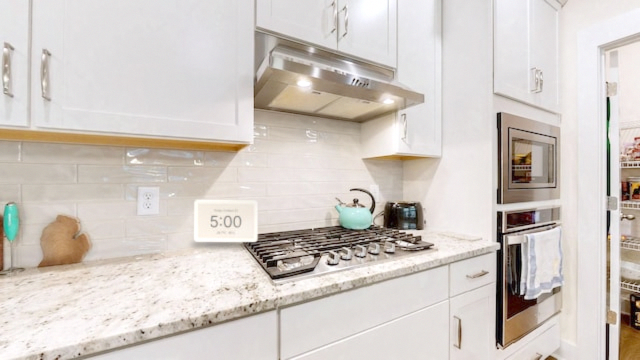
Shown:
5h00
